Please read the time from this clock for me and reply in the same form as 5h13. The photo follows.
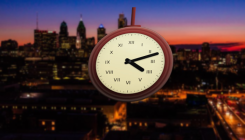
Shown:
4h12
